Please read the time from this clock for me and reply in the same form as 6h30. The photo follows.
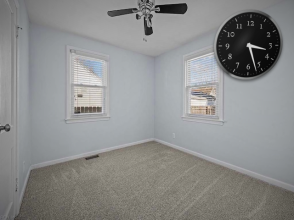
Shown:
3h27
